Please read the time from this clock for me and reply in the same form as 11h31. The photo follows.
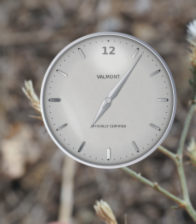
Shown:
7h06
